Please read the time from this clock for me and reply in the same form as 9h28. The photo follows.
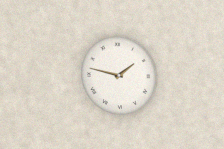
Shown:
1h47
